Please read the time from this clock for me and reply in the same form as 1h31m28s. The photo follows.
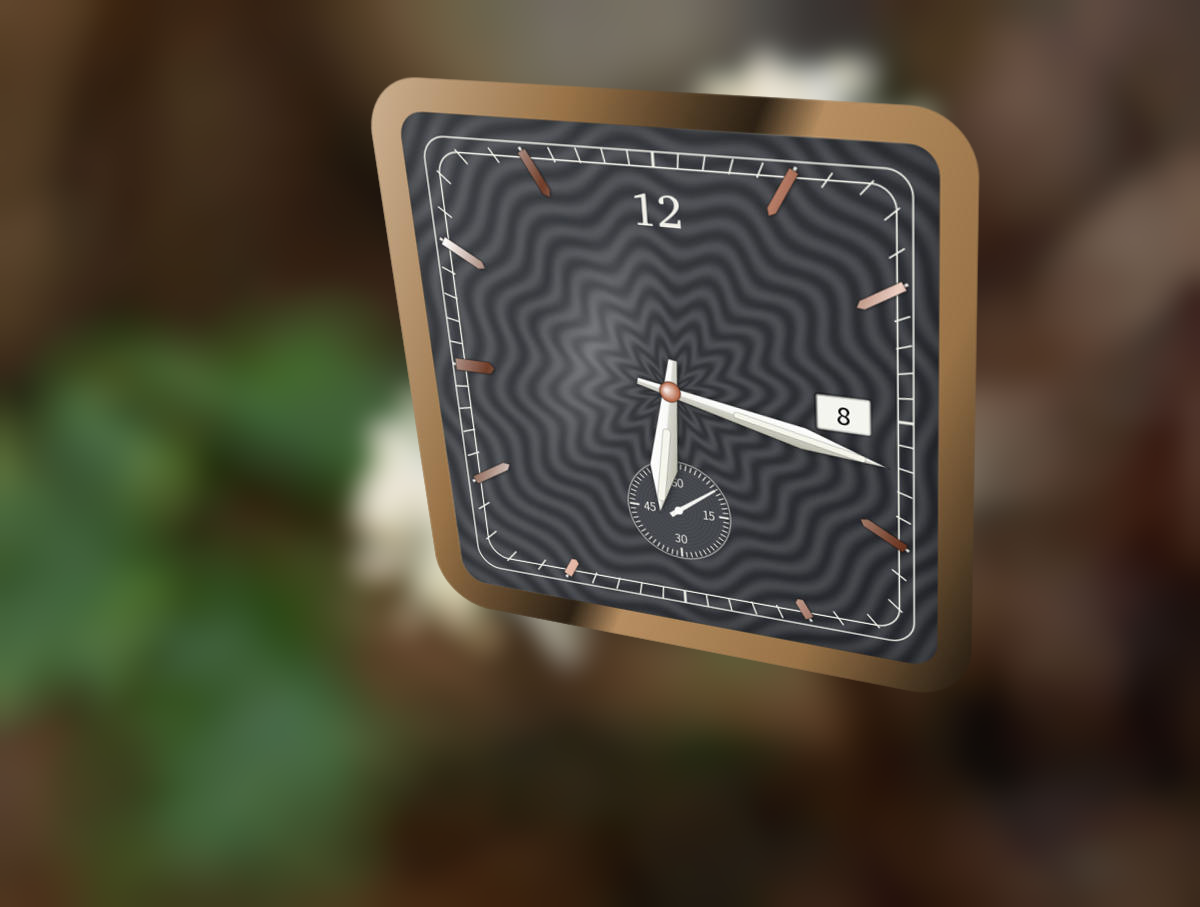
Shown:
6h17m09s
